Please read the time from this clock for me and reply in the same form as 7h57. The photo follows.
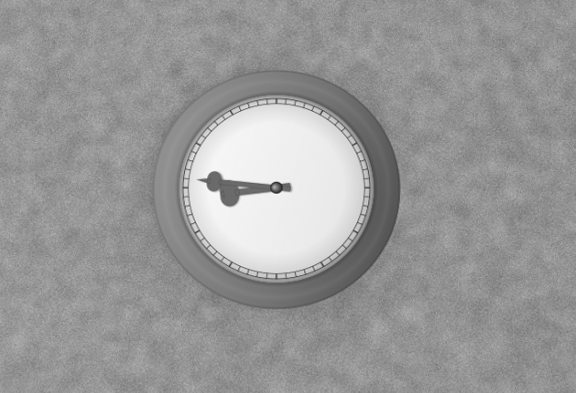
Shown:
8h46
